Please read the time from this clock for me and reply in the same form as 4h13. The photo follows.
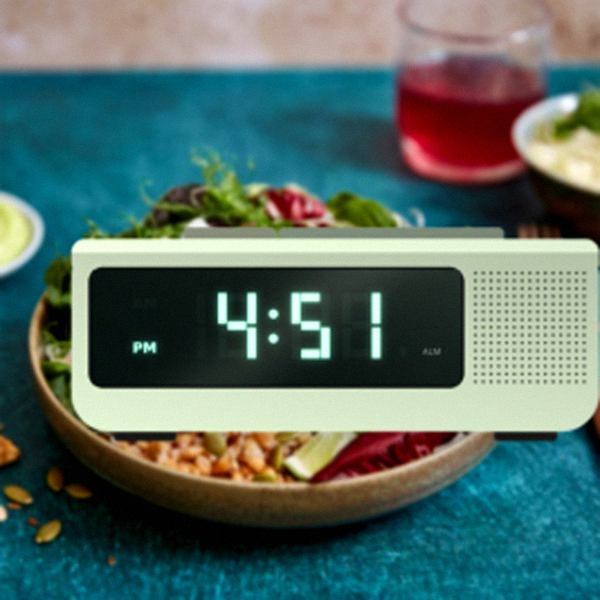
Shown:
4h51
